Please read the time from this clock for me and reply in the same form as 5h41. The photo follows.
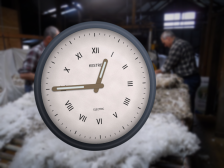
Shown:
12h45
